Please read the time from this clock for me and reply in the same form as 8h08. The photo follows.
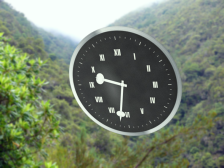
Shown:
9h32
